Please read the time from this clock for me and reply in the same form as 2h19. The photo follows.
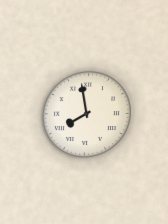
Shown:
7h58
